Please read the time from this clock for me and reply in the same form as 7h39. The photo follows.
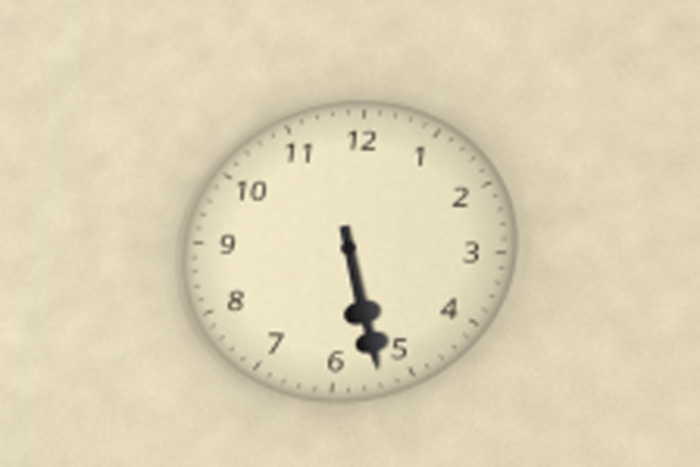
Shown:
5h27
